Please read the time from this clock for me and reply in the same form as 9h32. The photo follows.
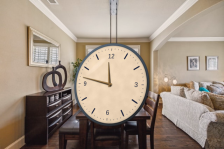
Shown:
11h47
